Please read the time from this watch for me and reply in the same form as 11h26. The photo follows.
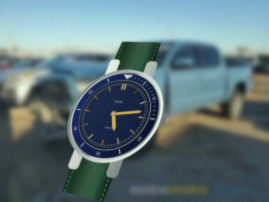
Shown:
5h13
